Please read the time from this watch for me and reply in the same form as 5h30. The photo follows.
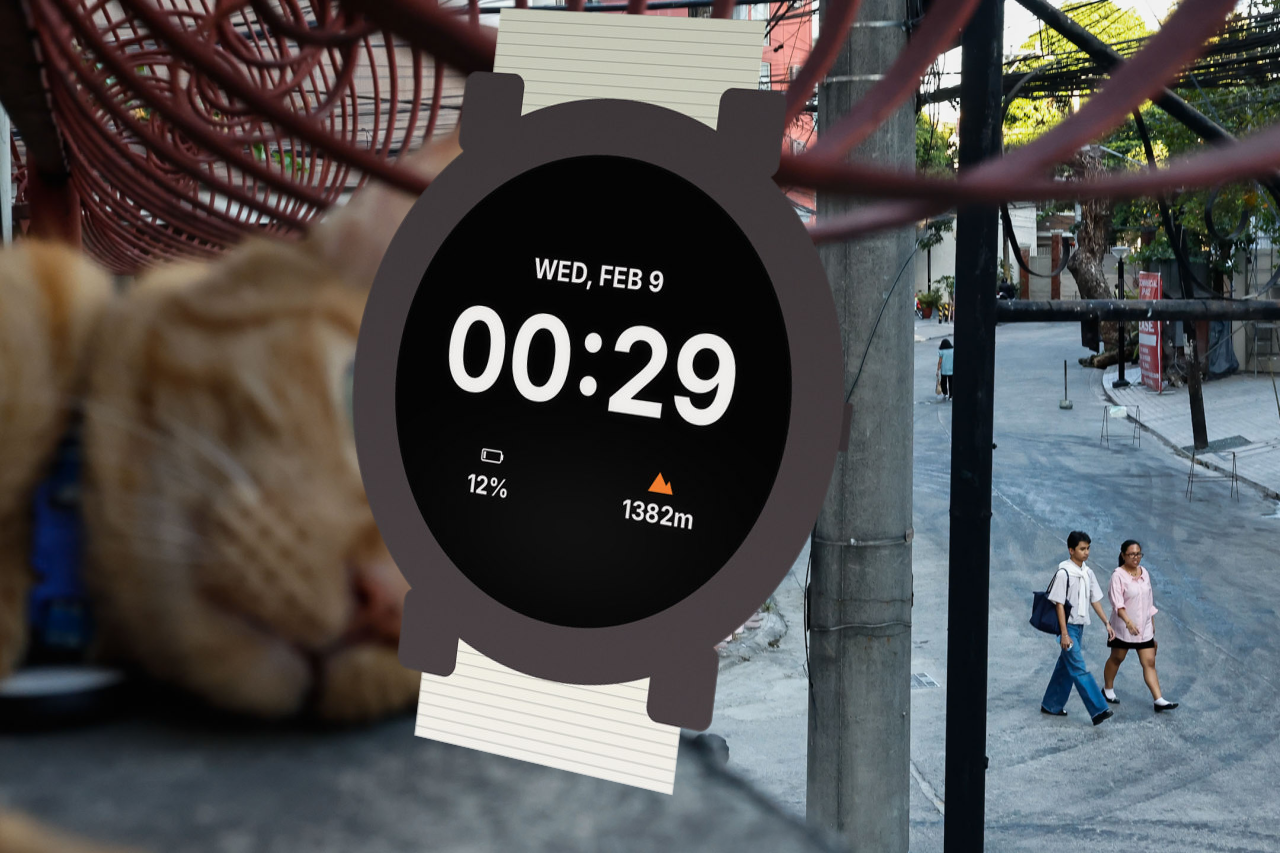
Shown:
0h29
